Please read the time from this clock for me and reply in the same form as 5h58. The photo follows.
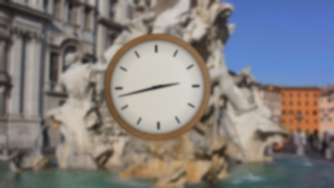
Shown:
2h43
